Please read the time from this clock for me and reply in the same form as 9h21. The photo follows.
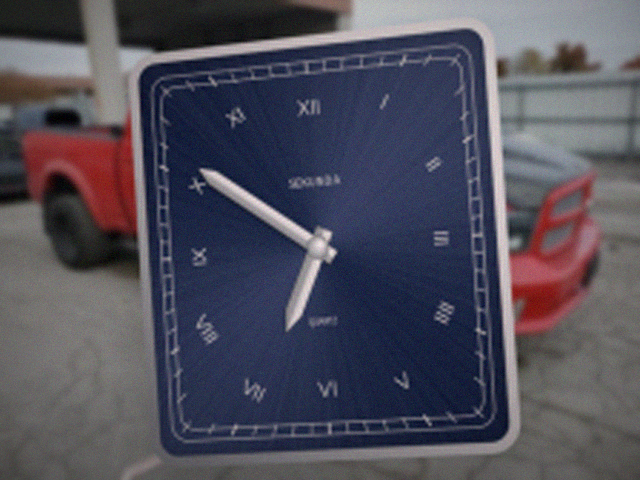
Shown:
6h51
